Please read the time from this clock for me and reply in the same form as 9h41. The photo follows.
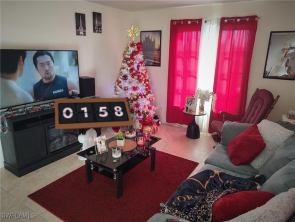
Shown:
1h58
